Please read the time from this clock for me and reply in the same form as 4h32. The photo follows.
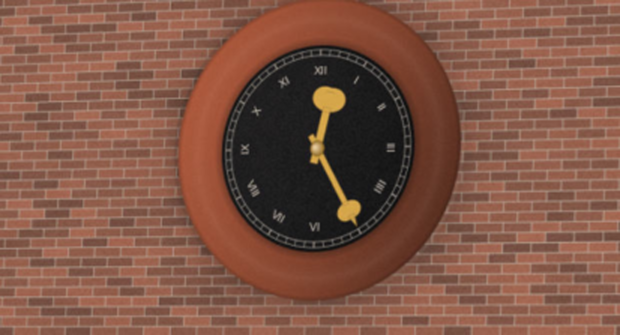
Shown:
12h25
